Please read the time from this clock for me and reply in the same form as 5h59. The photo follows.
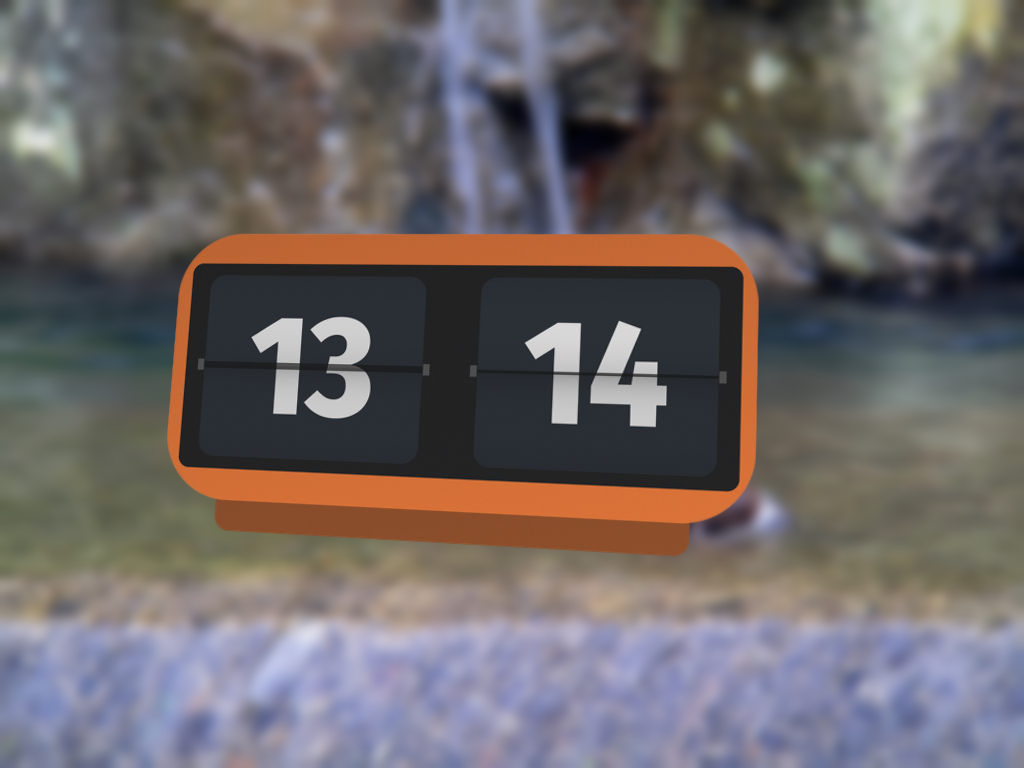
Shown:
13h14
